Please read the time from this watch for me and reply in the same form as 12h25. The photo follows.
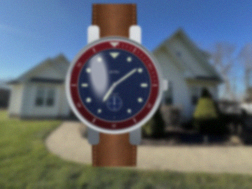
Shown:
7h09
